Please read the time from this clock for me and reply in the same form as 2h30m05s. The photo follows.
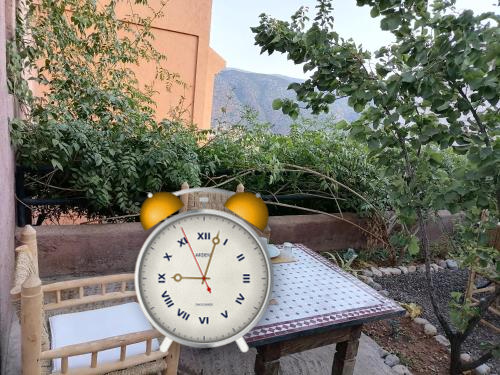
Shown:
9h02m56s
